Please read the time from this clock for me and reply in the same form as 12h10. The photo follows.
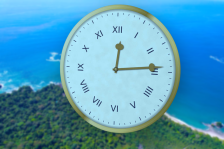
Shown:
12h14
